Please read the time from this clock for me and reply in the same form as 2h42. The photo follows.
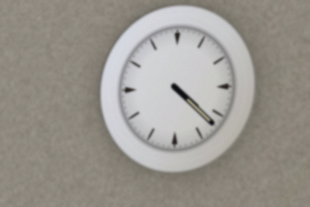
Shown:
4h22
